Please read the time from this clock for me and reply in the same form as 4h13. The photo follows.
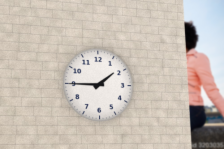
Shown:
1h45
